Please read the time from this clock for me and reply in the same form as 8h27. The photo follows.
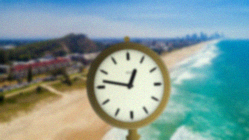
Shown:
12h47
